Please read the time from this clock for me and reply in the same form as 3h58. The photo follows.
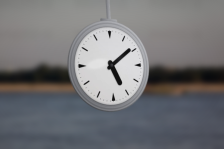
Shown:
5h09
